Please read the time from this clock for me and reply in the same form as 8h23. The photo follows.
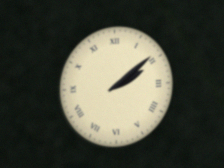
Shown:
2h09
